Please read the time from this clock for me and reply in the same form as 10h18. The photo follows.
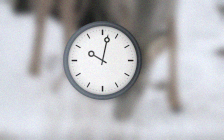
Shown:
10h02
